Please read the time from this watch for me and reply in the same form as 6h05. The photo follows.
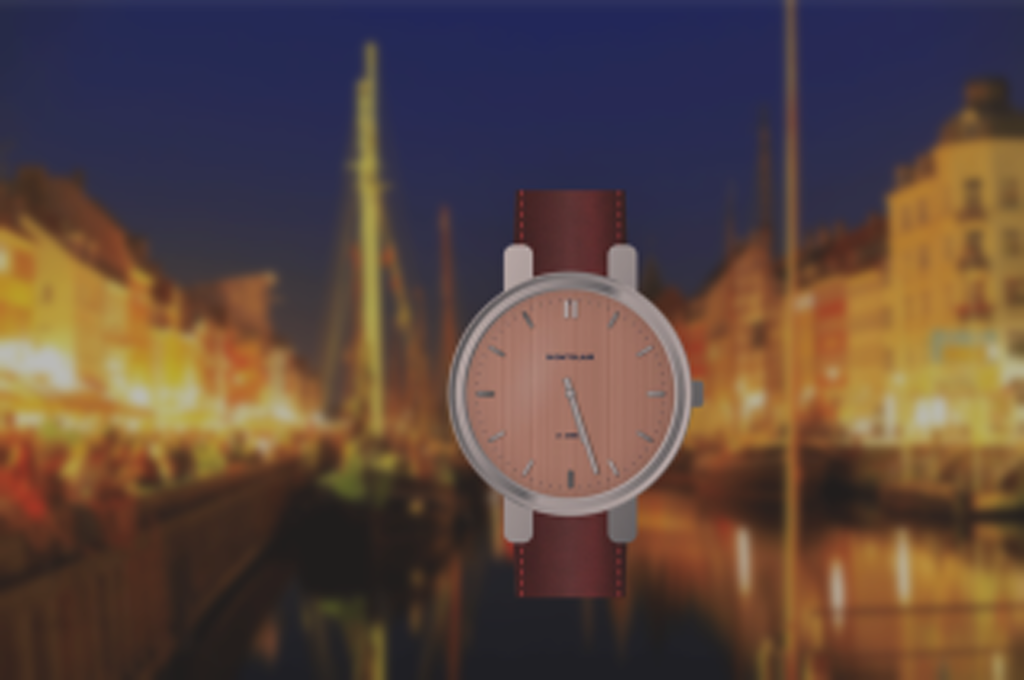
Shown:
5h27
